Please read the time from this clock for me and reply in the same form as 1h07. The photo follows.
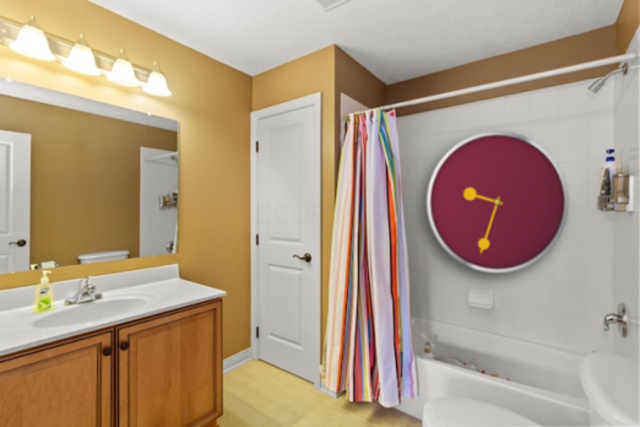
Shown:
9h33
